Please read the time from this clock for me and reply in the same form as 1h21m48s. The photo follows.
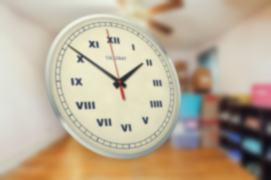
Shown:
1h50m59s
